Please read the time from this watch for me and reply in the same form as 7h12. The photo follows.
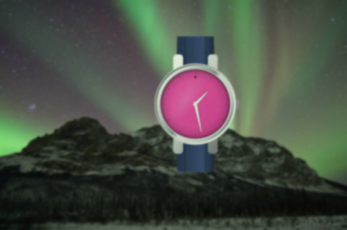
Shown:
1h28
